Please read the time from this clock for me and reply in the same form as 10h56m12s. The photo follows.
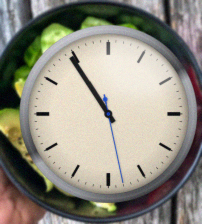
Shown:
10h54m28s
